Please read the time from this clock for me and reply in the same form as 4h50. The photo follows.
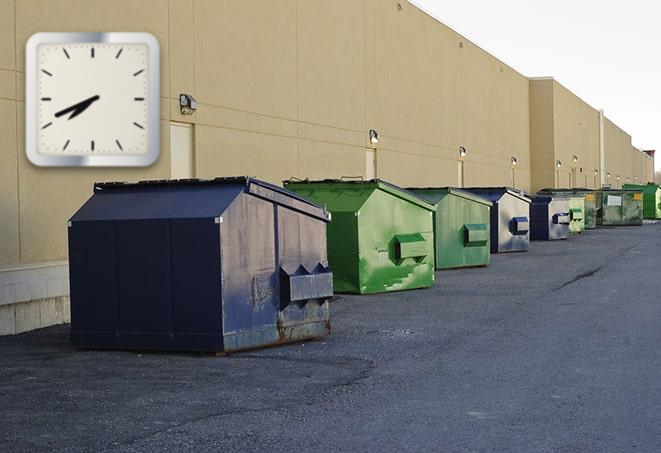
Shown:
7h41
